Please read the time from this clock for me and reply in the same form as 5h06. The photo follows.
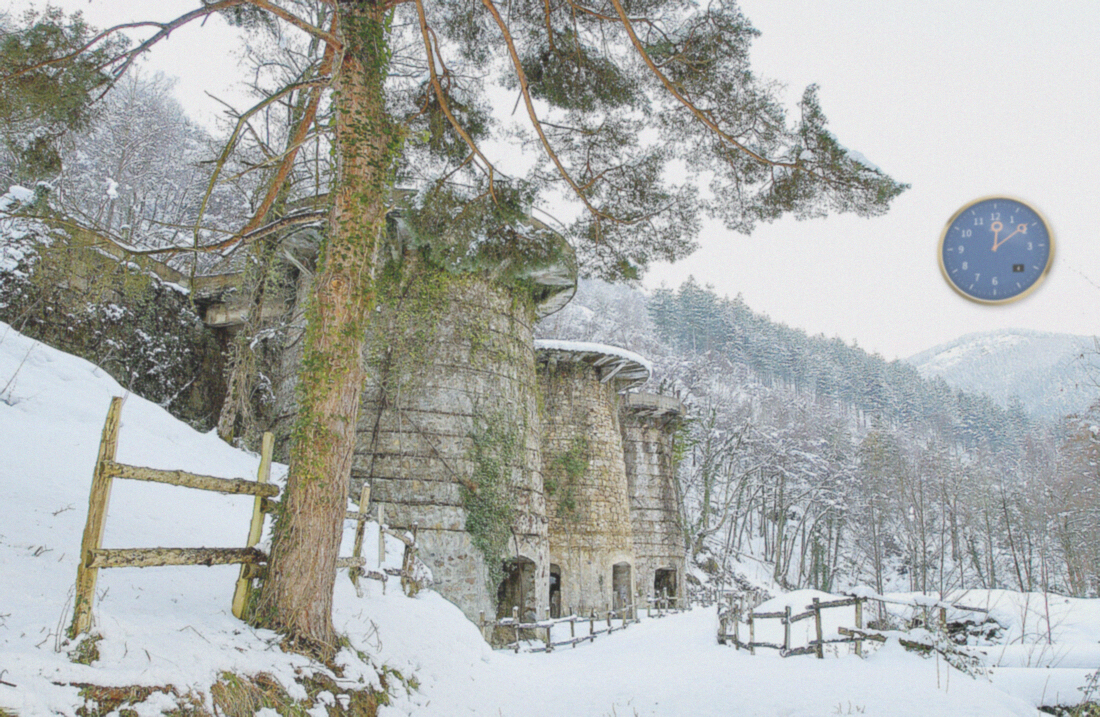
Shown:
12h09
